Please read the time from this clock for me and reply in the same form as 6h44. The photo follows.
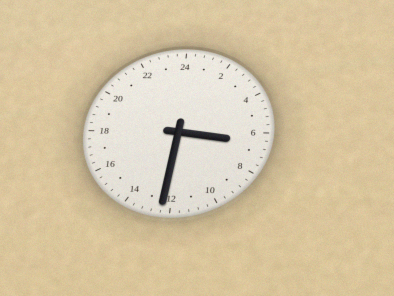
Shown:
6h31
